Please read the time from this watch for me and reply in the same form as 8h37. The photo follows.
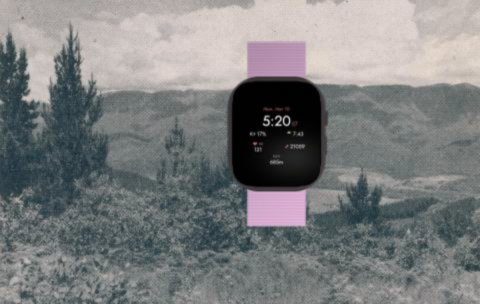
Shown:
5h20
